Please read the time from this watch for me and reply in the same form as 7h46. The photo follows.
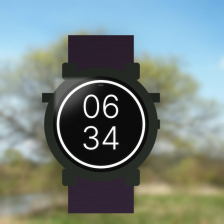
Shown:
6h34
